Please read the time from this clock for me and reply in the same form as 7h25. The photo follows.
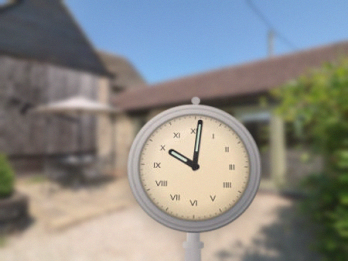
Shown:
10h01
